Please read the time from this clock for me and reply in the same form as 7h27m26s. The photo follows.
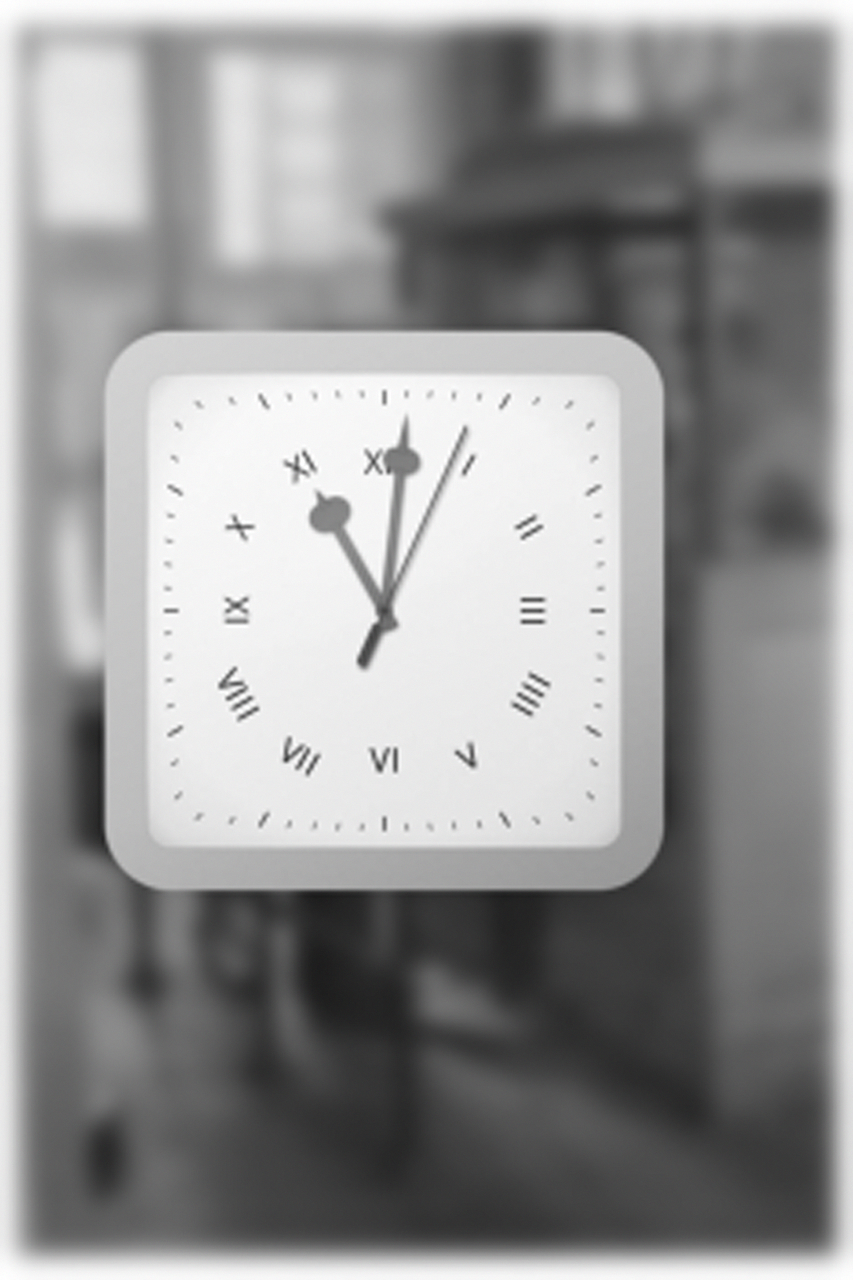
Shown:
11h01m04s
